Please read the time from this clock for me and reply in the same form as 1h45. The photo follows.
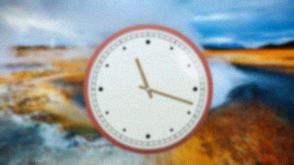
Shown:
11h18
